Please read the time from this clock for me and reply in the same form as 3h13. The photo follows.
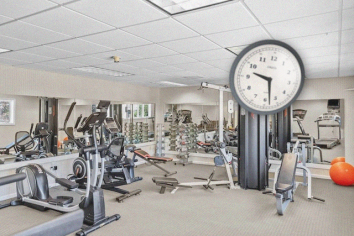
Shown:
9h28
